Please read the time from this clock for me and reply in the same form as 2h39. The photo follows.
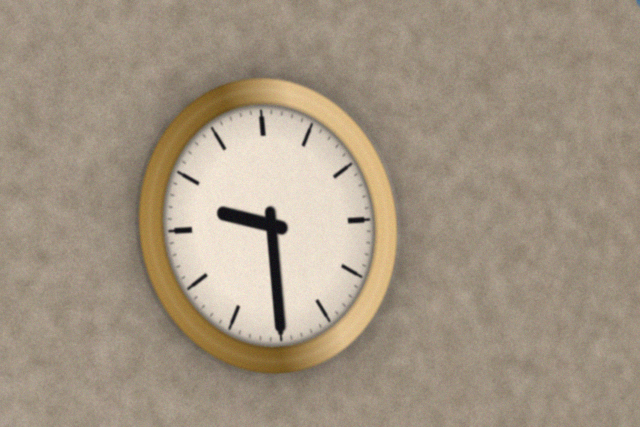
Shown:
9h30
